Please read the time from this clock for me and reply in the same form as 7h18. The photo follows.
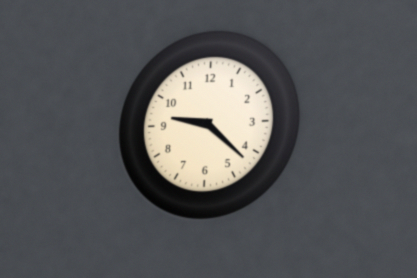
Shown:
9h22
